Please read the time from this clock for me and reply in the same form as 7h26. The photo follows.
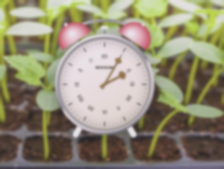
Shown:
2h05
